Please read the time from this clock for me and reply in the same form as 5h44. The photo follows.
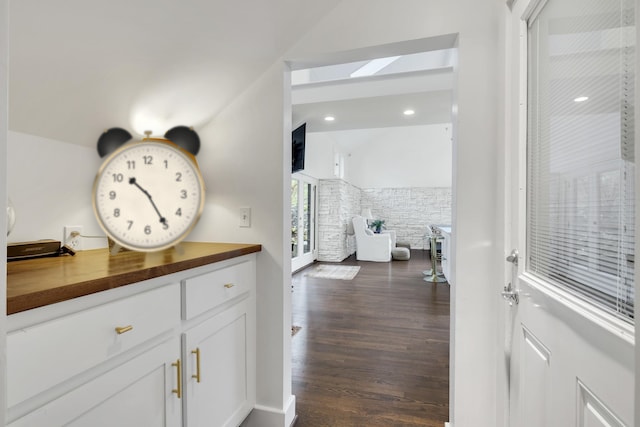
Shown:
10h25
